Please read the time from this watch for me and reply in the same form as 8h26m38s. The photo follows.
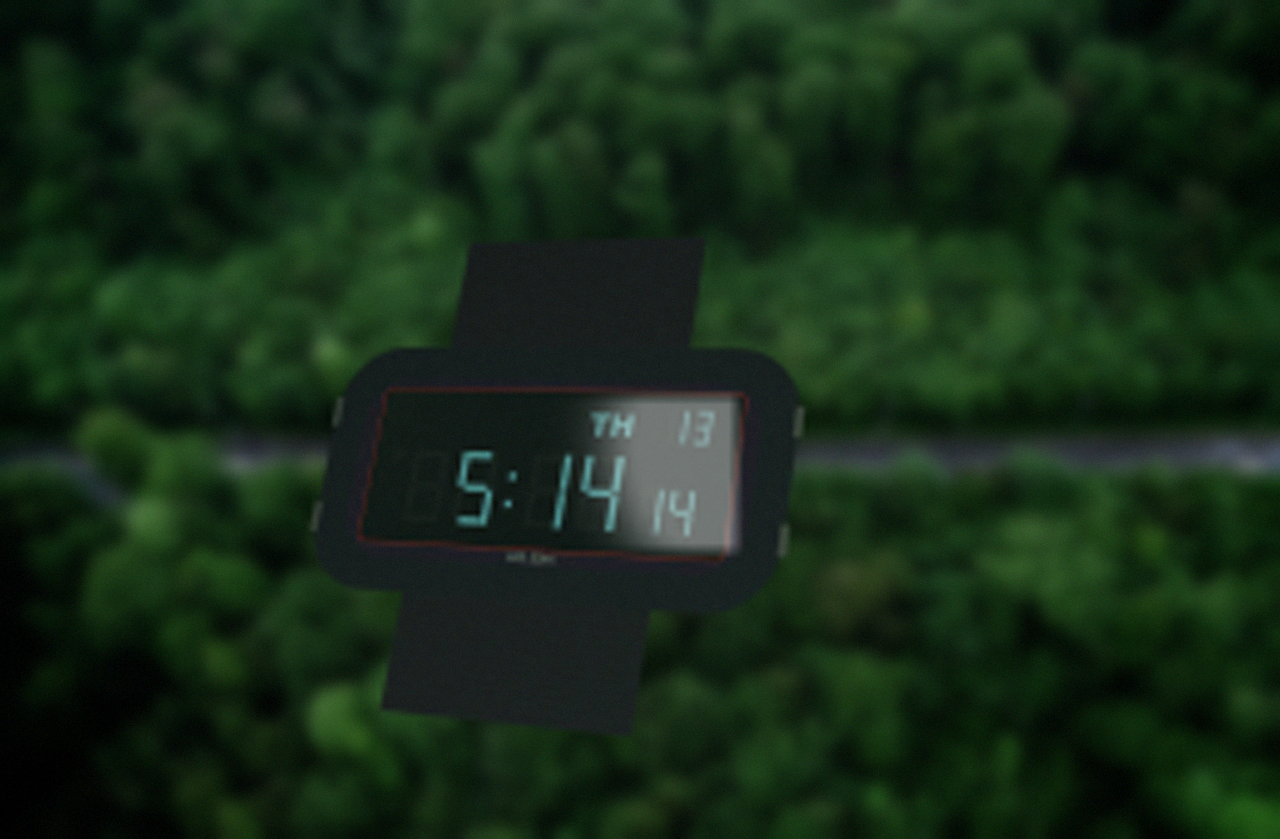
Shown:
5h14m14s
